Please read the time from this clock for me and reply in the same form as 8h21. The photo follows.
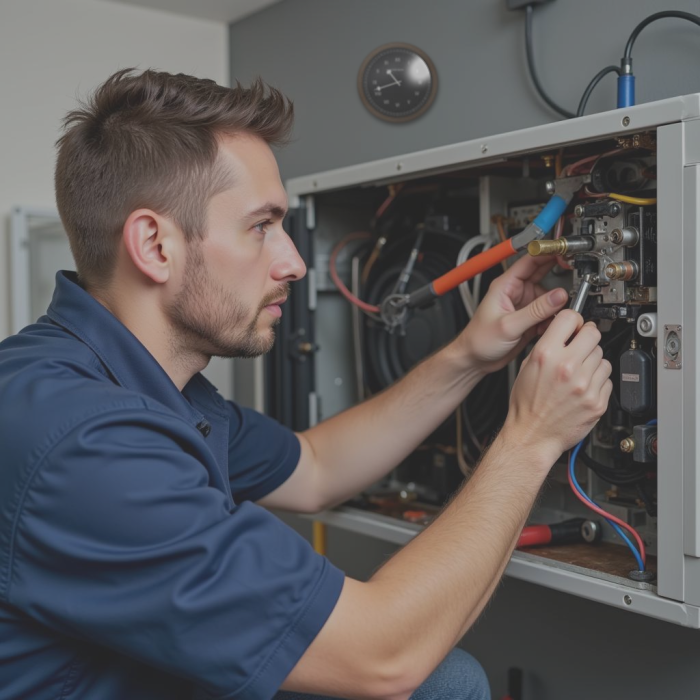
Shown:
10h42
